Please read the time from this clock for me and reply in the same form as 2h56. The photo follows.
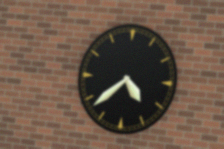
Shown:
4h38
